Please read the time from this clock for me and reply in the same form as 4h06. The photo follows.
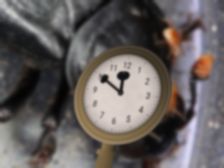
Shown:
11h50
